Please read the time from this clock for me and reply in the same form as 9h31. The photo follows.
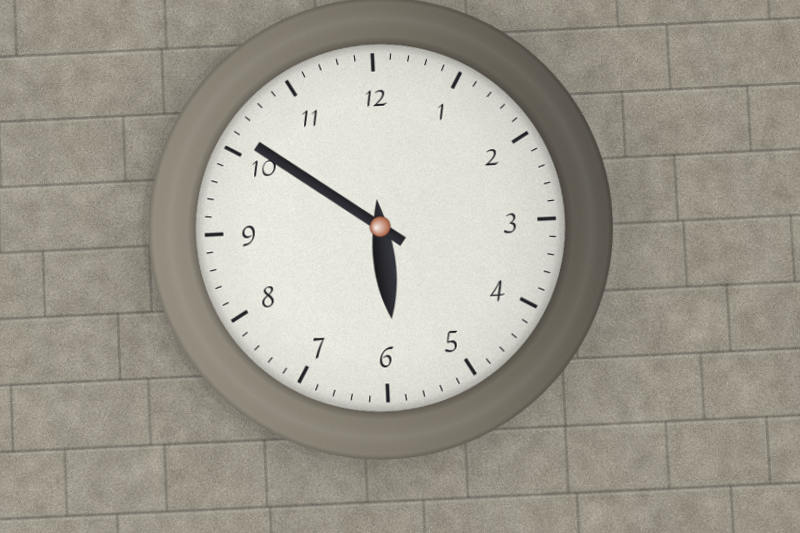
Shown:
5h51
